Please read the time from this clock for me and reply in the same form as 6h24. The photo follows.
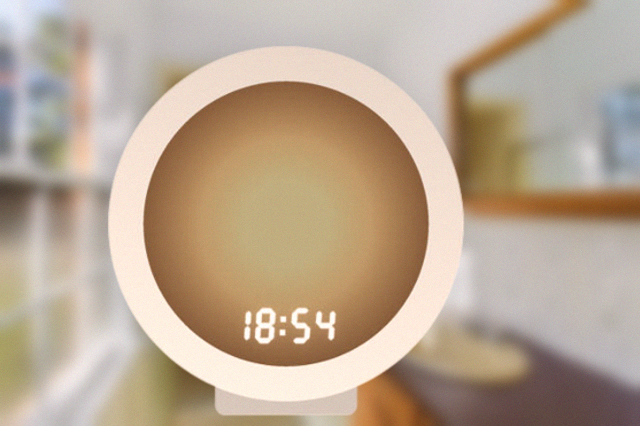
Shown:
18h54
